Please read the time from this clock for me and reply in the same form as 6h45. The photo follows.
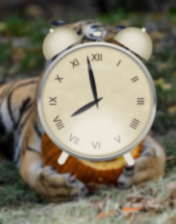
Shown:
7h58
